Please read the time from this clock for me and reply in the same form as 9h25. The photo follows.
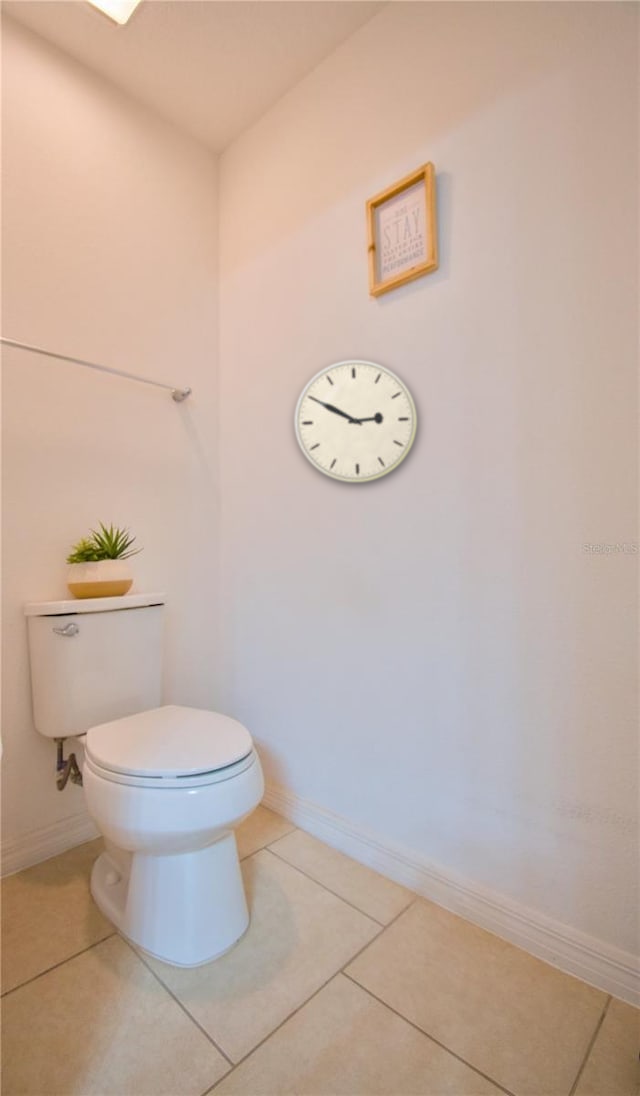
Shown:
2h50
